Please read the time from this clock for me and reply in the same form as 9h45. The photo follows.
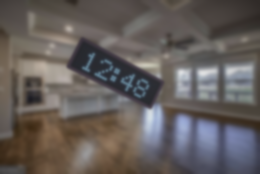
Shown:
12h48
